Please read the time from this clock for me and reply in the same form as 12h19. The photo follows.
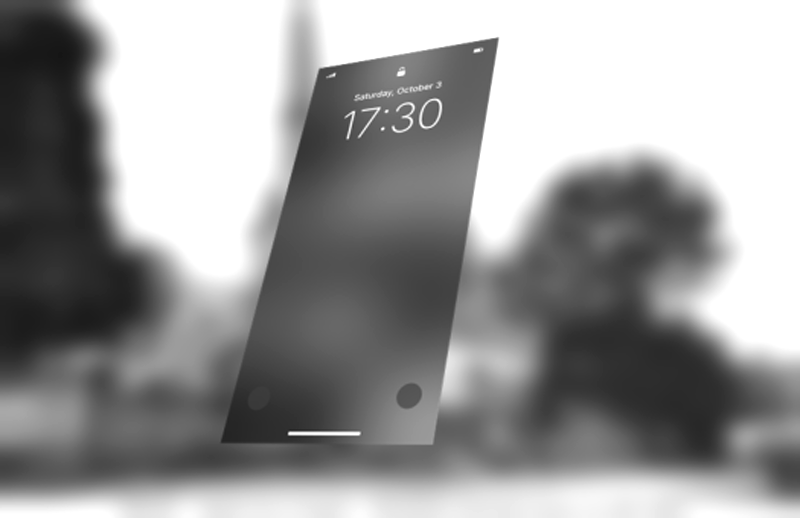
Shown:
17h30
